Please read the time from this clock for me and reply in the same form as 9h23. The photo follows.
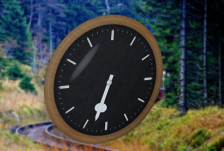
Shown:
6h33
